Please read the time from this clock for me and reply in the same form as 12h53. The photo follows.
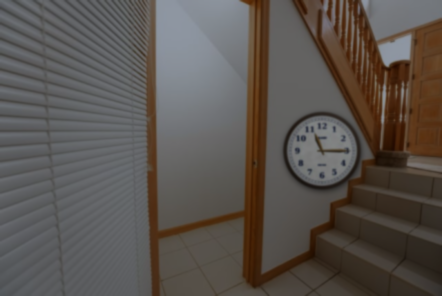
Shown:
11h15
